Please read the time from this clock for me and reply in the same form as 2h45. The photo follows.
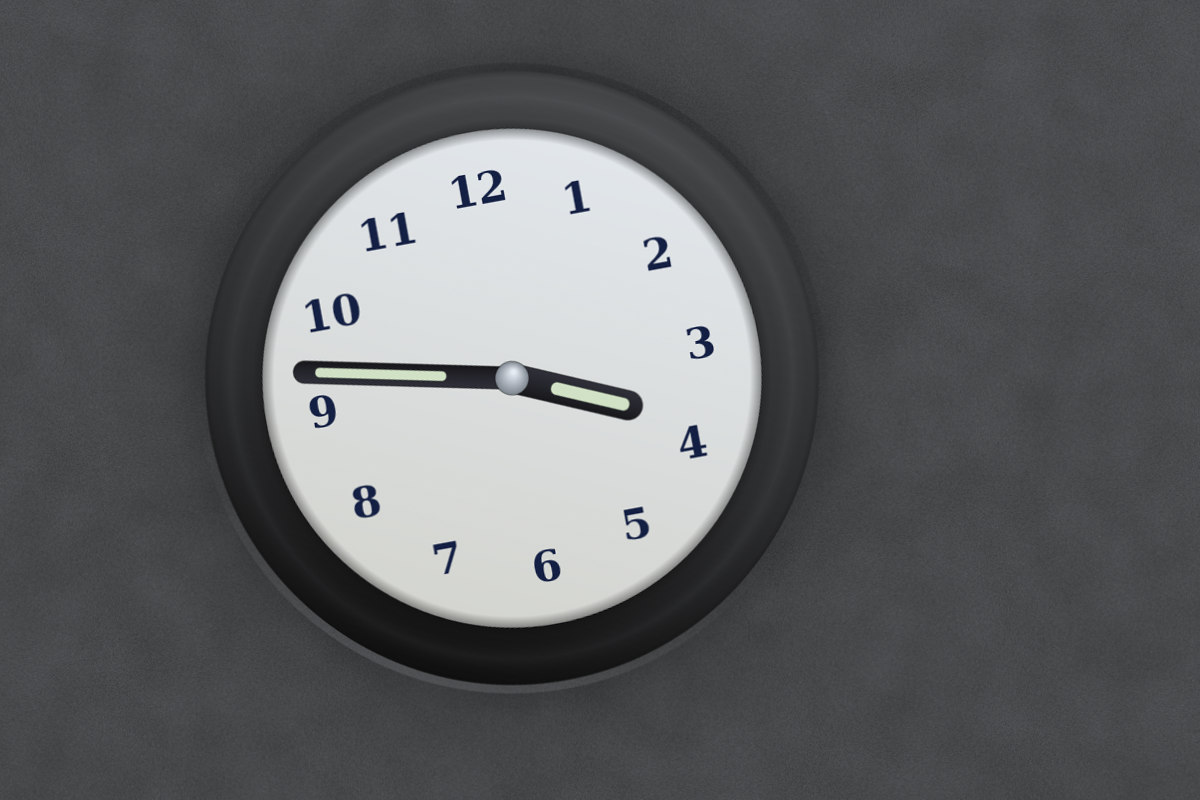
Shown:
3h47
